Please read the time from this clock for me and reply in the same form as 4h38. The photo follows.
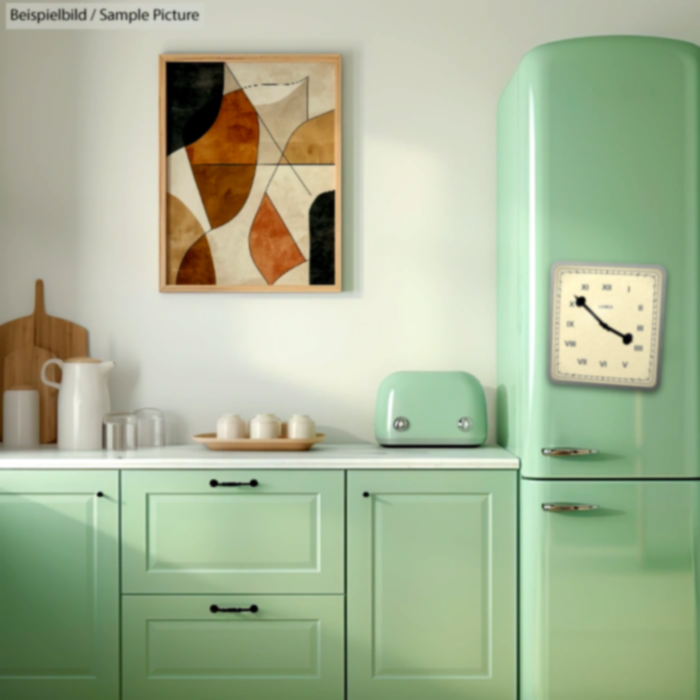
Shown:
3h52
